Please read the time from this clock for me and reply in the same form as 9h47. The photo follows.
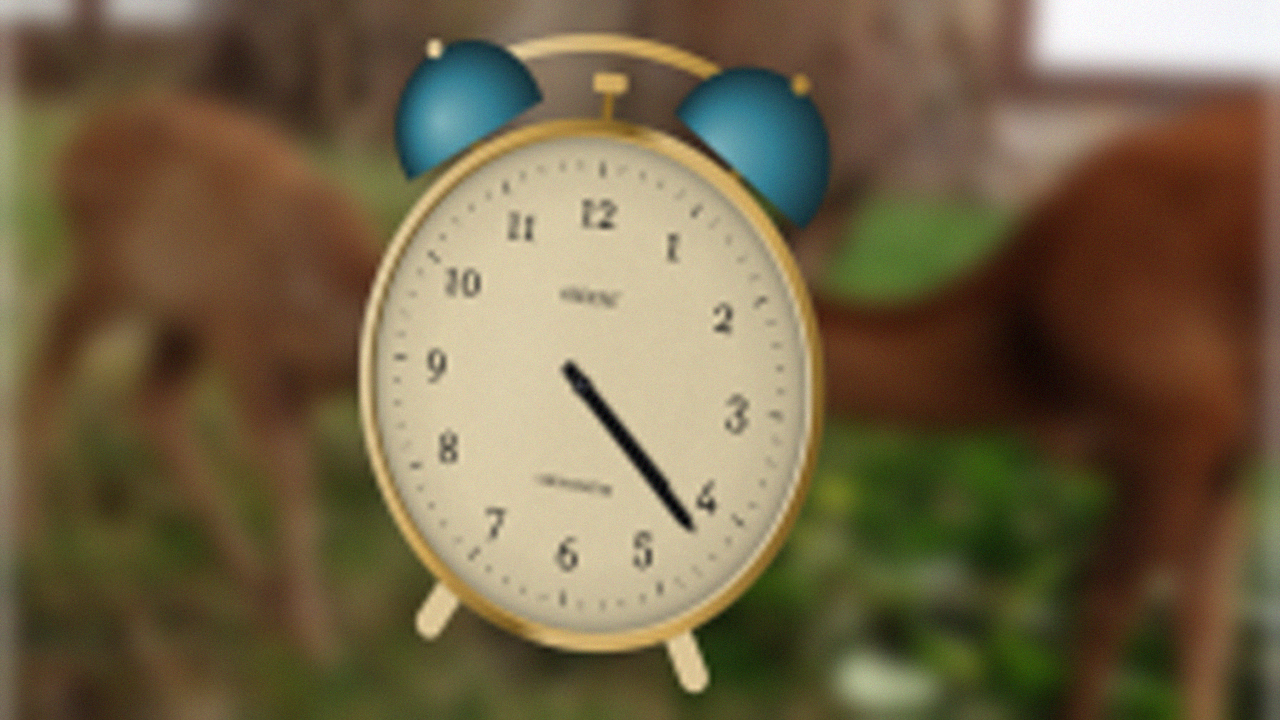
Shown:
4h22
